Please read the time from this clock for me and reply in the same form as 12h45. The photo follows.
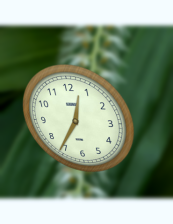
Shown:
12h36
